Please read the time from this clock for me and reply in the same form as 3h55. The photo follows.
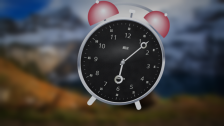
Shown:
6h07
